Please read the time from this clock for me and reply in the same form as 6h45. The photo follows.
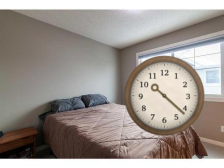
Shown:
10h22
